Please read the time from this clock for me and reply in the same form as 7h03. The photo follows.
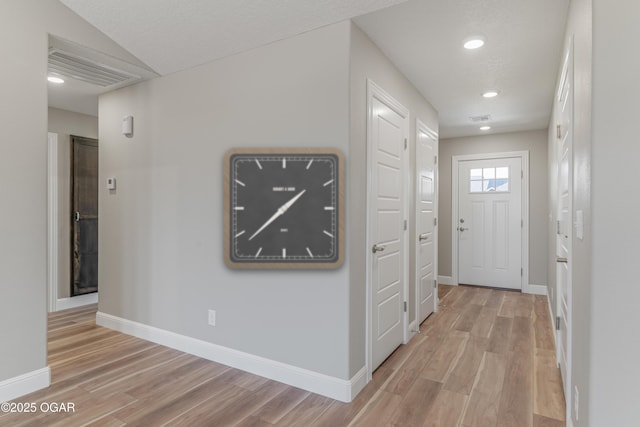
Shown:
1h38
